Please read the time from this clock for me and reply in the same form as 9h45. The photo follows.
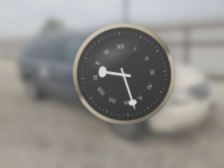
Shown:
9h28
